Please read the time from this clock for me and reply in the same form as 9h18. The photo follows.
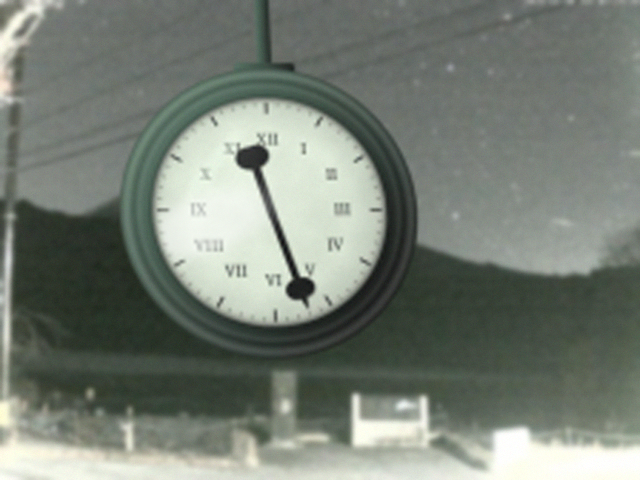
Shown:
11h27
